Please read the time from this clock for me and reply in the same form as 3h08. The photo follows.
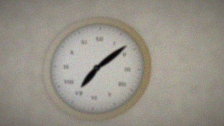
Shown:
7h08
